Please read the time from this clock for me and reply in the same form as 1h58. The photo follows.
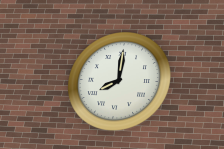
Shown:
8h00
